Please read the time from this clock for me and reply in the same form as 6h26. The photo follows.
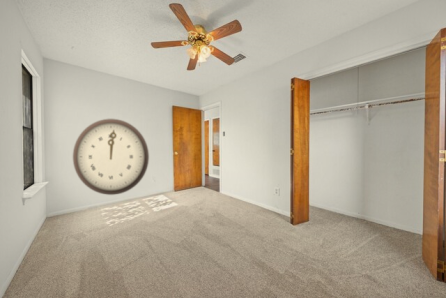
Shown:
12h01
